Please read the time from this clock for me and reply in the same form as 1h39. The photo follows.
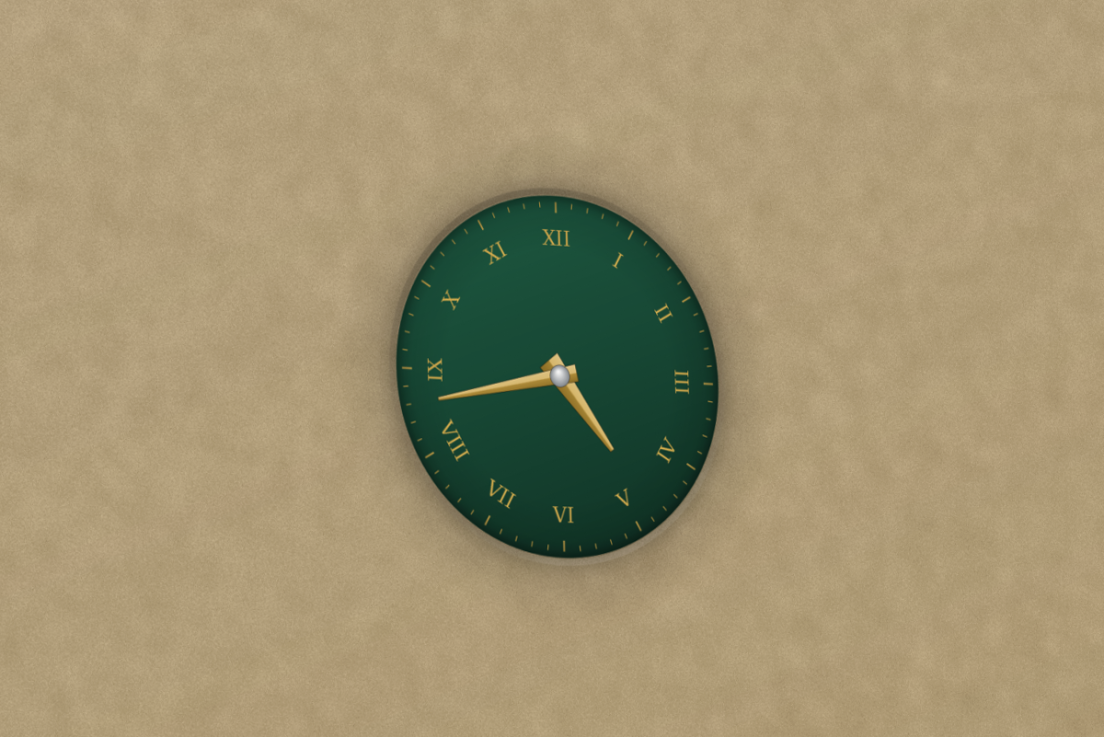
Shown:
4h43
